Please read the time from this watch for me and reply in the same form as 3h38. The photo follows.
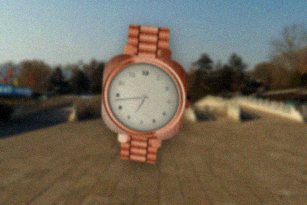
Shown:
6h43
